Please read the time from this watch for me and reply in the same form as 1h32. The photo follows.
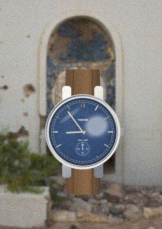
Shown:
8h54
